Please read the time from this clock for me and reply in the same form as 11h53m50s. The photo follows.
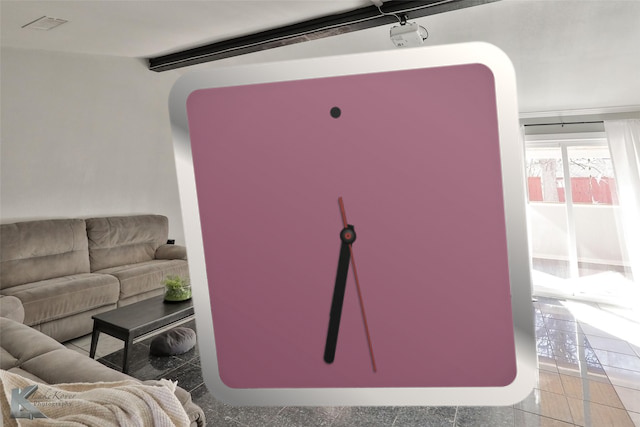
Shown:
6h32m29s
